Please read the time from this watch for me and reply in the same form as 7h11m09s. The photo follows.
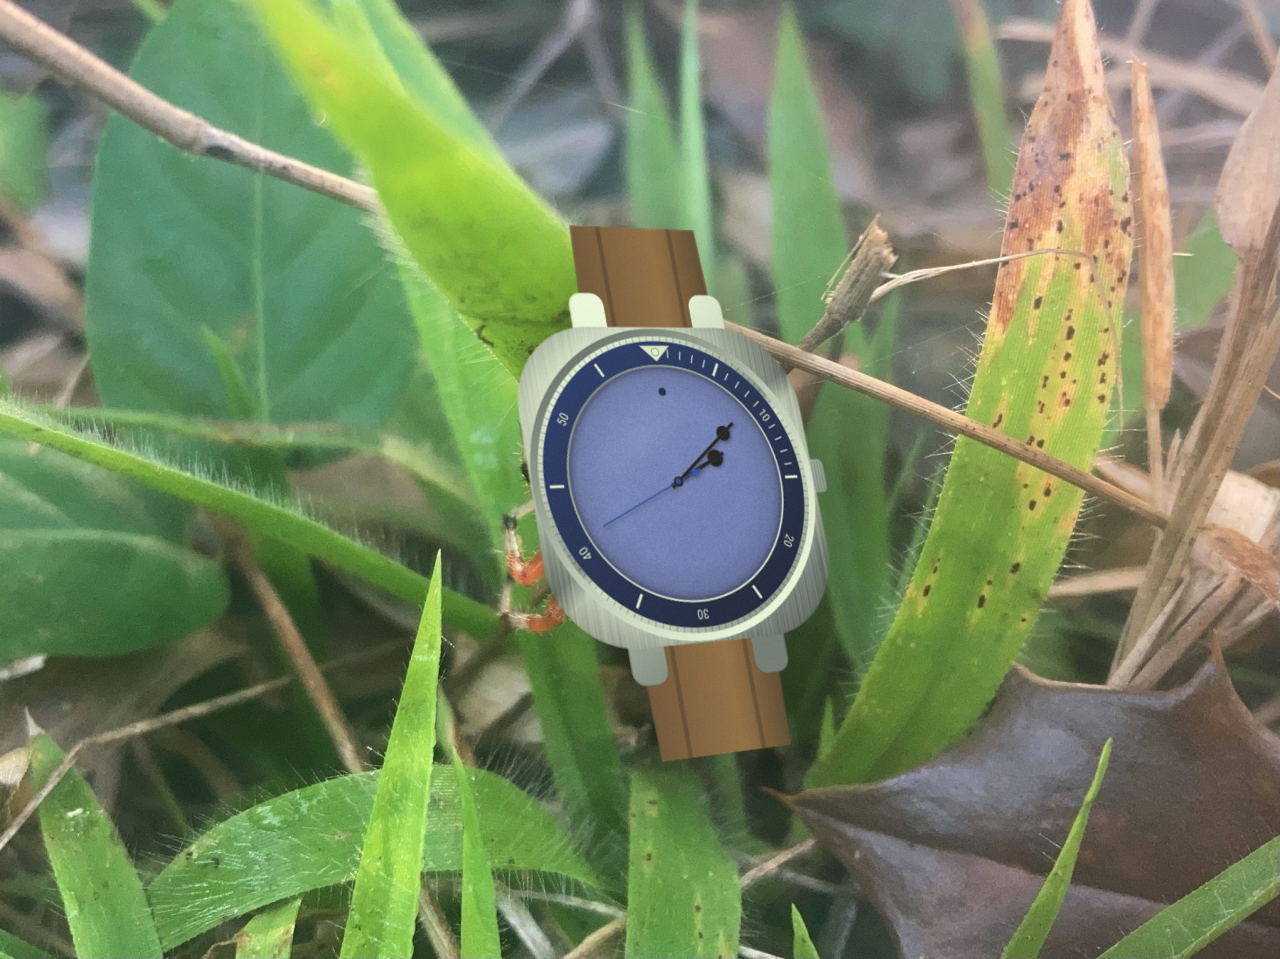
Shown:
2h08m41s
